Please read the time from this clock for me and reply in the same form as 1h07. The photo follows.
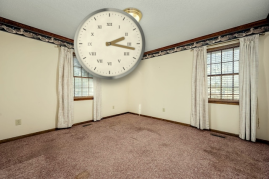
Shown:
2h17
